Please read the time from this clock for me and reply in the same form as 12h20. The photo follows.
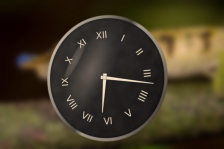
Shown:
6h17
